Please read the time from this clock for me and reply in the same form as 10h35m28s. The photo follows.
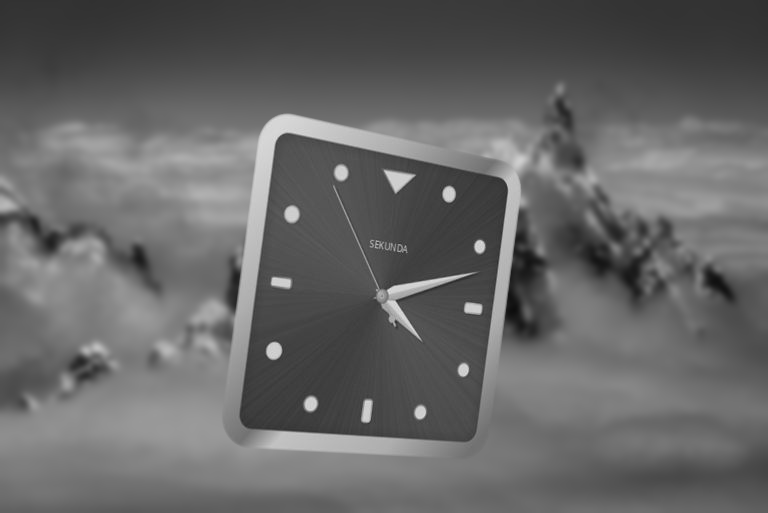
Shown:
4h11m54s
